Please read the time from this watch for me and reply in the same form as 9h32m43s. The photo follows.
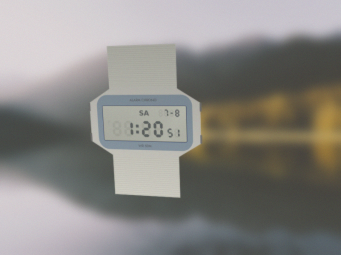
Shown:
1h20m51s
